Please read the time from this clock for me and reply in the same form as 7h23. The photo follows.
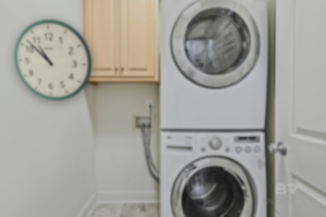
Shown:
10h52
